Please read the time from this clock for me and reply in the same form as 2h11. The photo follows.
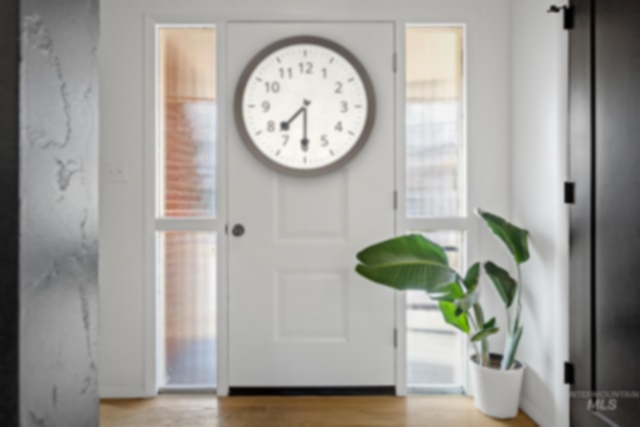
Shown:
7h30
